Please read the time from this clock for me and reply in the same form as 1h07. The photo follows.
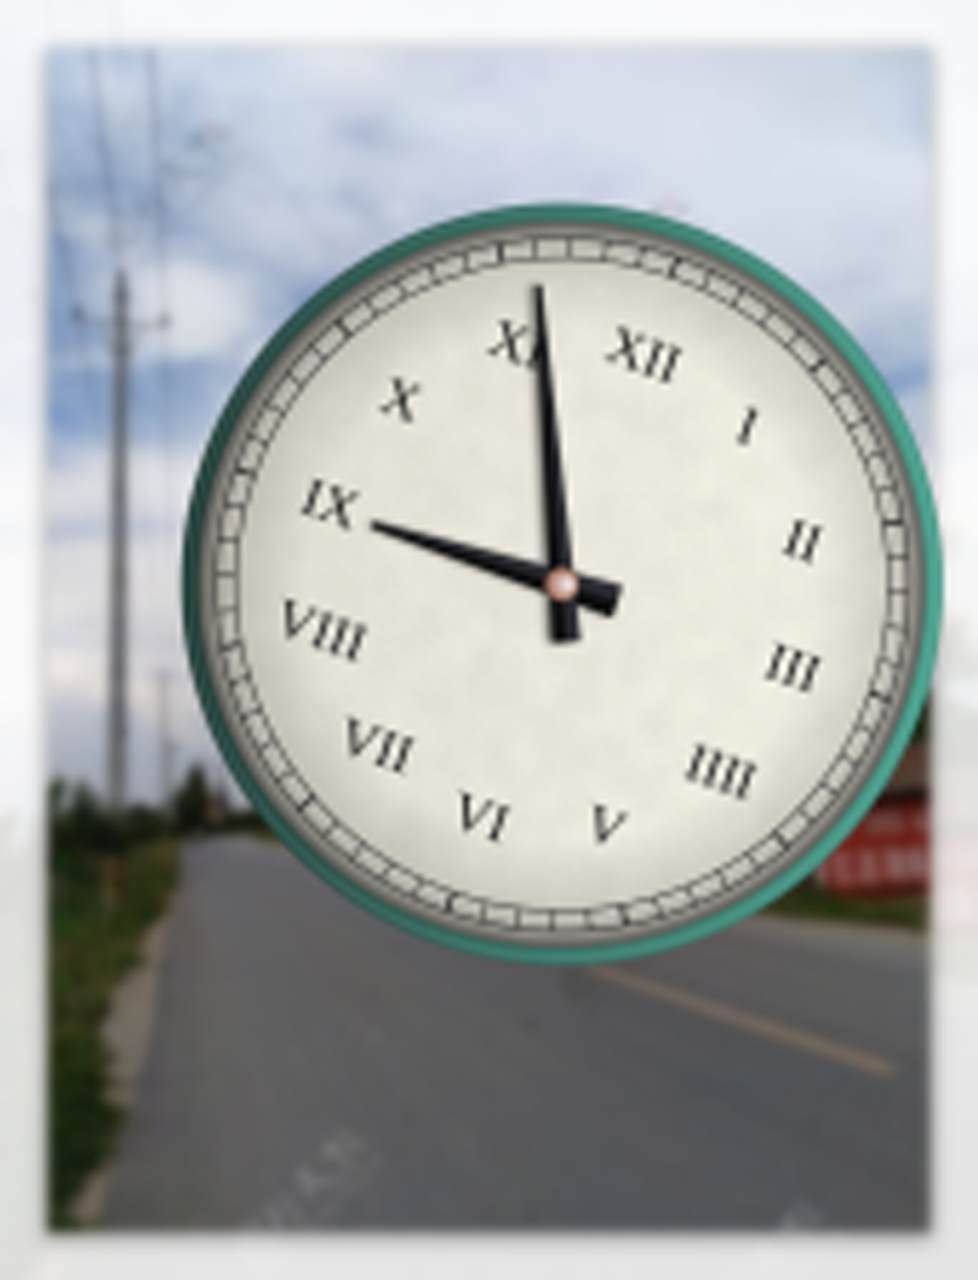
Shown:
8h56
